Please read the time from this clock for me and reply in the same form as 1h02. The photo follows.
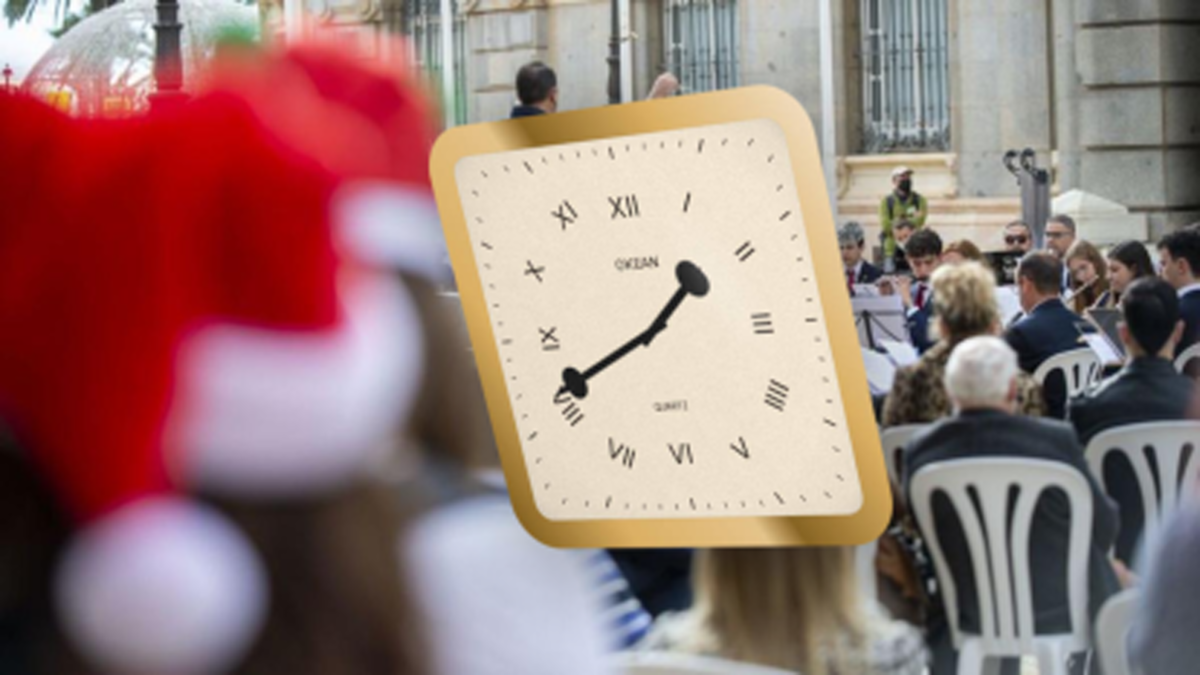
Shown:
1h41
